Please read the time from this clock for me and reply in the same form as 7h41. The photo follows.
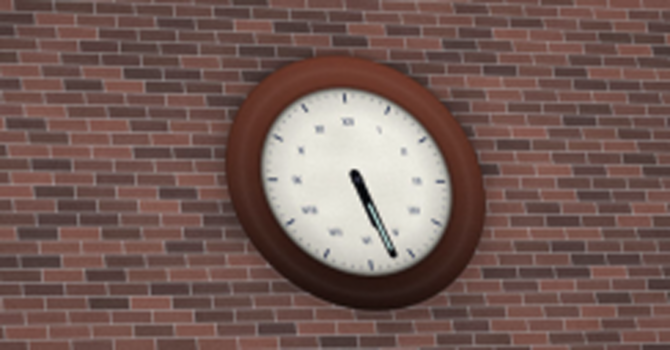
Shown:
5h27
